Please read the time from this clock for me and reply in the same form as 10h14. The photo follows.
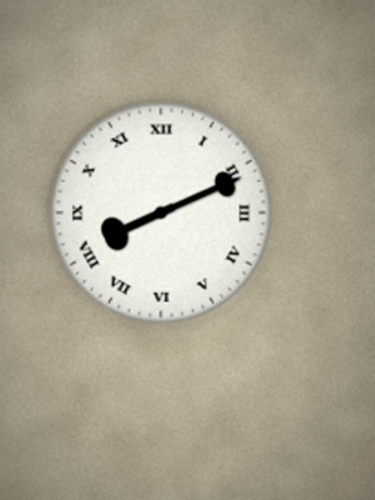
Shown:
8h11
